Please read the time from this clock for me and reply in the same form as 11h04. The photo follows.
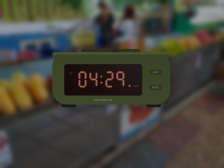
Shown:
4h29
